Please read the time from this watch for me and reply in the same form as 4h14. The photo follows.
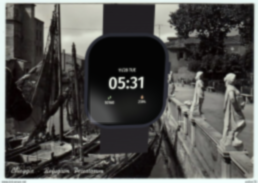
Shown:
5h31
